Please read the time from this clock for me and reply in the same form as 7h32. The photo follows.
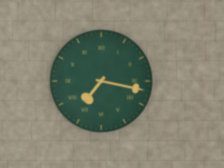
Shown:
7h17
